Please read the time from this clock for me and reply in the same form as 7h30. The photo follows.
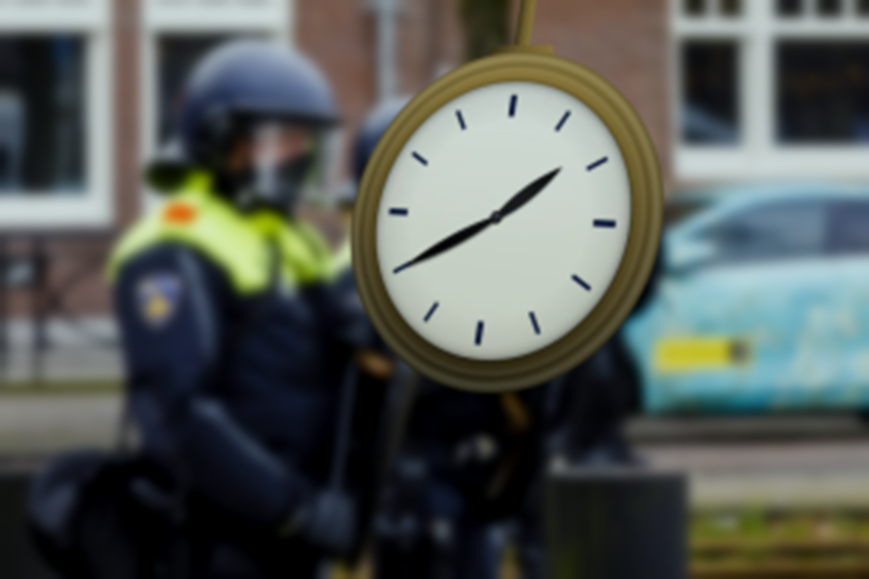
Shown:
1h40
